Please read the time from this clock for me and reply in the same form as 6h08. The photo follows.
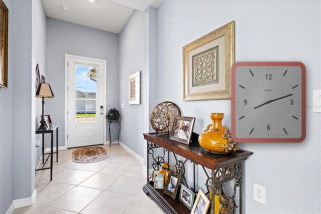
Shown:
8h12
